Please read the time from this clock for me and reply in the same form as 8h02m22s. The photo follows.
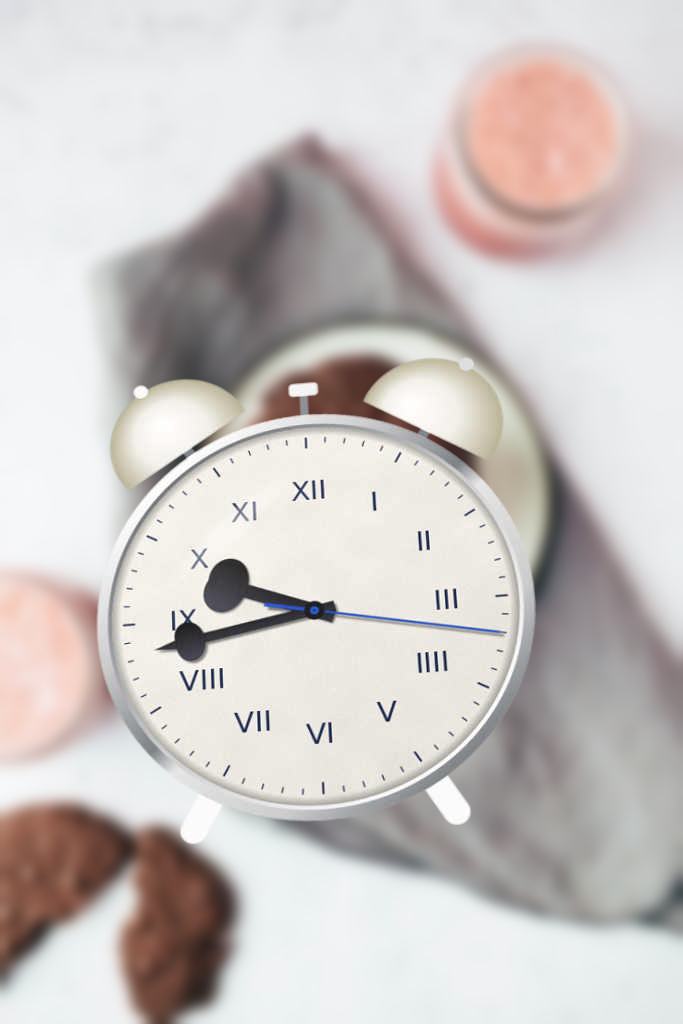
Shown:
9h43m17s
